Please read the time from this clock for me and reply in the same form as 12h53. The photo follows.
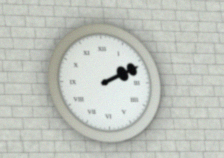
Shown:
2h11
